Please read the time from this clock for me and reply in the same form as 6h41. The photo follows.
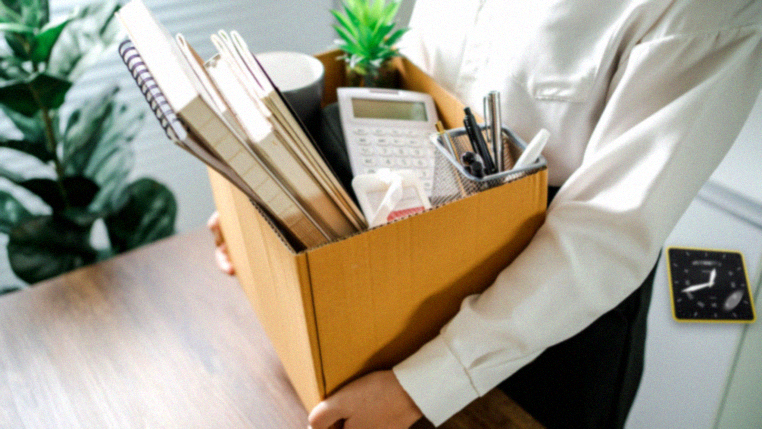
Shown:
12h42
